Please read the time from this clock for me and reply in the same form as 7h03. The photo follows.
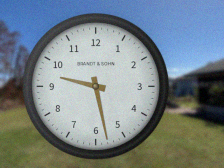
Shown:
9h28
